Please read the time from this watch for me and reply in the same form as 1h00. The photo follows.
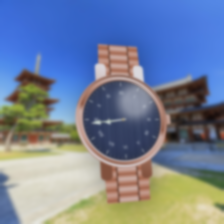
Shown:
8h44
